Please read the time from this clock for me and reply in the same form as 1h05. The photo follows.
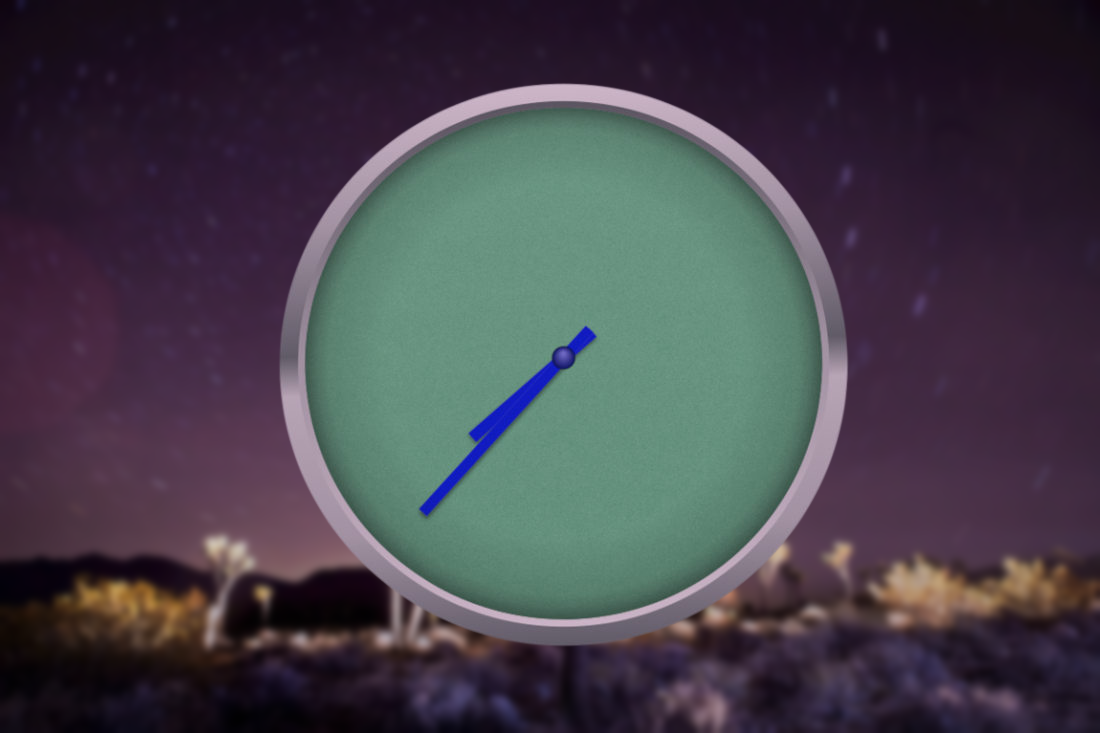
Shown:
7h37
